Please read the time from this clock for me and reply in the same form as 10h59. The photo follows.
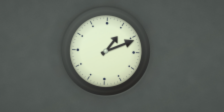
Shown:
1h11
